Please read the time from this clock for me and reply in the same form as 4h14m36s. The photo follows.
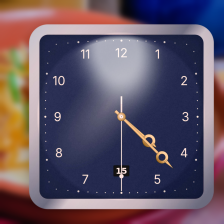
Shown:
4h22m30s
